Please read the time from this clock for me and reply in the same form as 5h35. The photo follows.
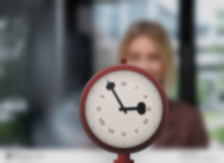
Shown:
2h55
